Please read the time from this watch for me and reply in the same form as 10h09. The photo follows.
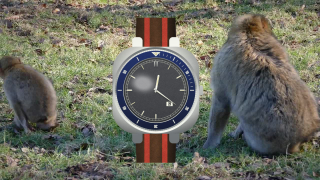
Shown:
12h21
